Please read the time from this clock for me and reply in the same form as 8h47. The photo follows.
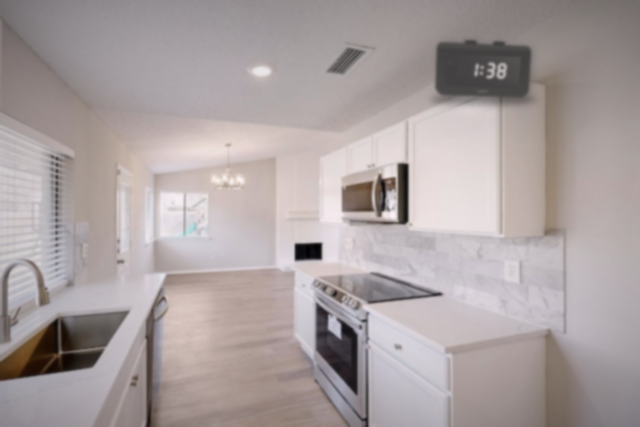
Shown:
1h38
